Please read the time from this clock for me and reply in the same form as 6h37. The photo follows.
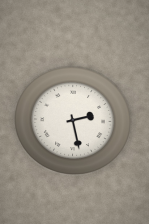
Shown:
2h28
